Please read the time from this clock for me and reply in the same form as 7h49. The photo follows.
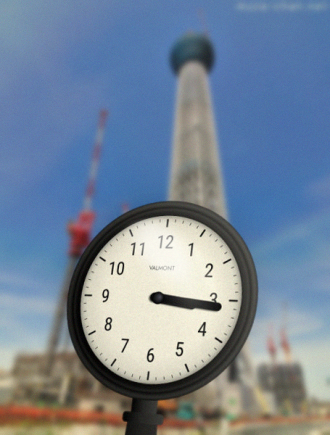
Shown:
3h16
